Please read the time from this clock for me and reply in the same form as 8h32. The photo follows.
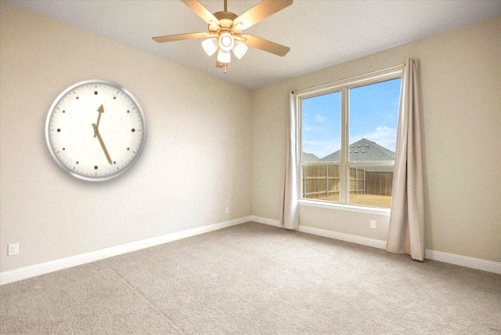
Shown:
12h26
